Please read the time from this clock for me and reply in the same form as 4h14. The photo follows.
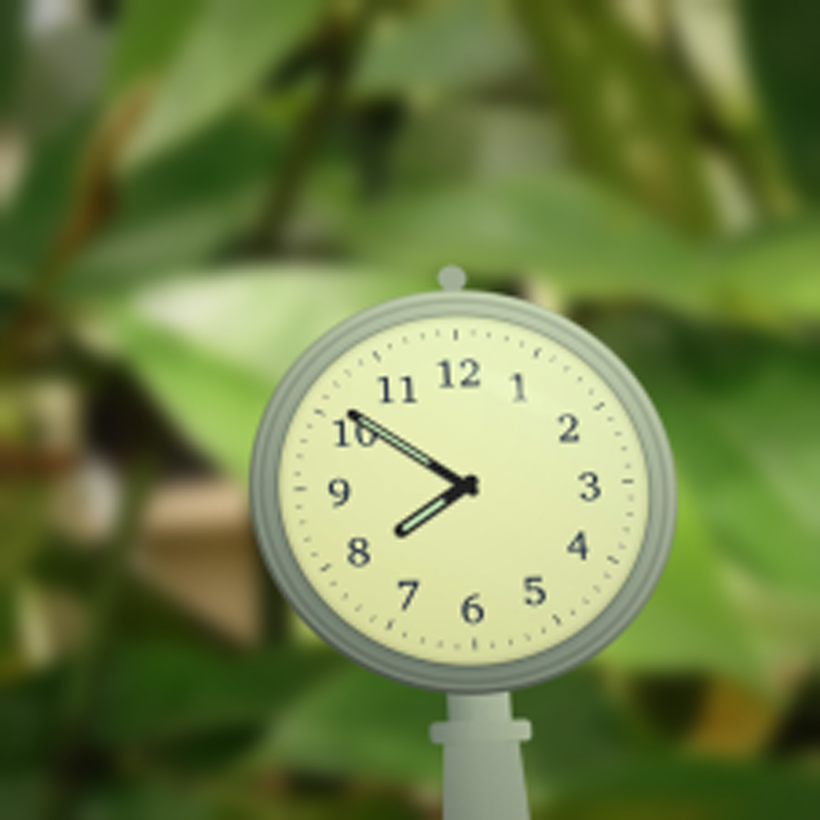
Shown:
7h51
